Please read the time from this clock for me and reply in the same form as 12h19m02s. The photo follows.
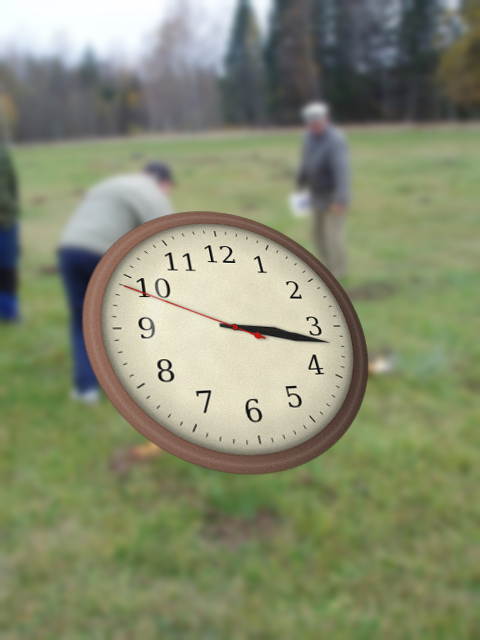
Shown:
3h16m49s
